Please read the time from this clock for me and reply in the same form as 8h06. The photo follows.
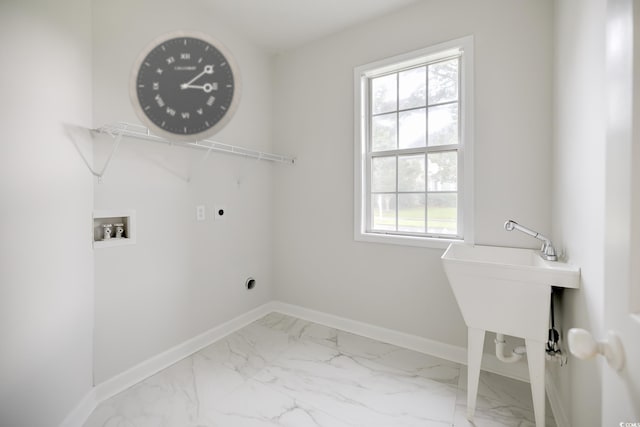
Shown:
3h09
